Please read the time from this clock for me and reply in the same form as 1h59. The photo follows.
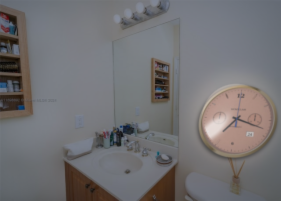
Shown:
7h18
